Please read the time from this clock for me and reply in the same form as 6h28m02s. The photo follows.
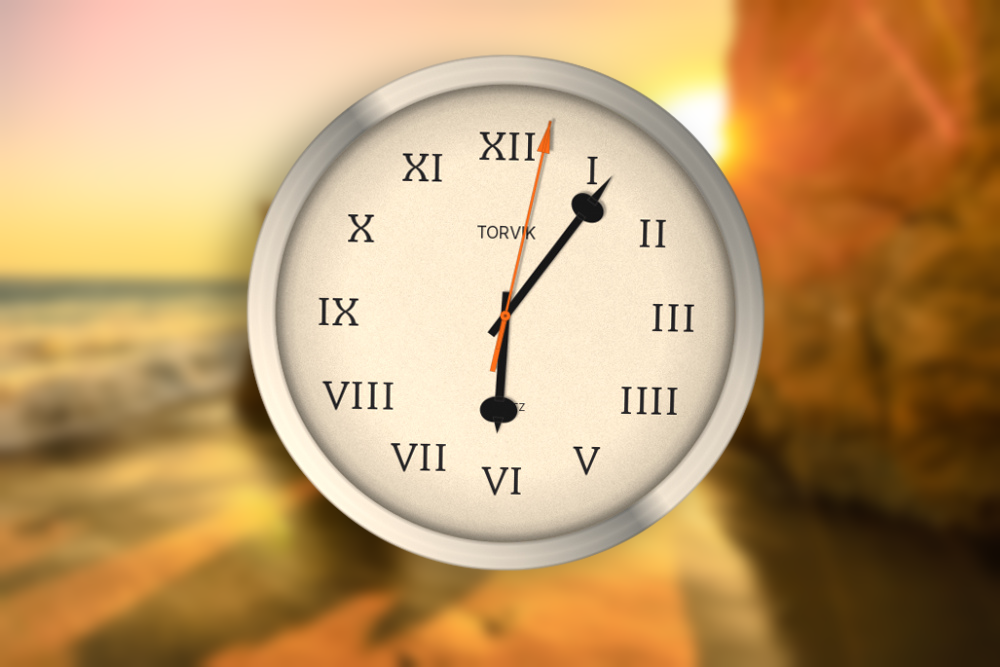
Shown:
6h06m02s
